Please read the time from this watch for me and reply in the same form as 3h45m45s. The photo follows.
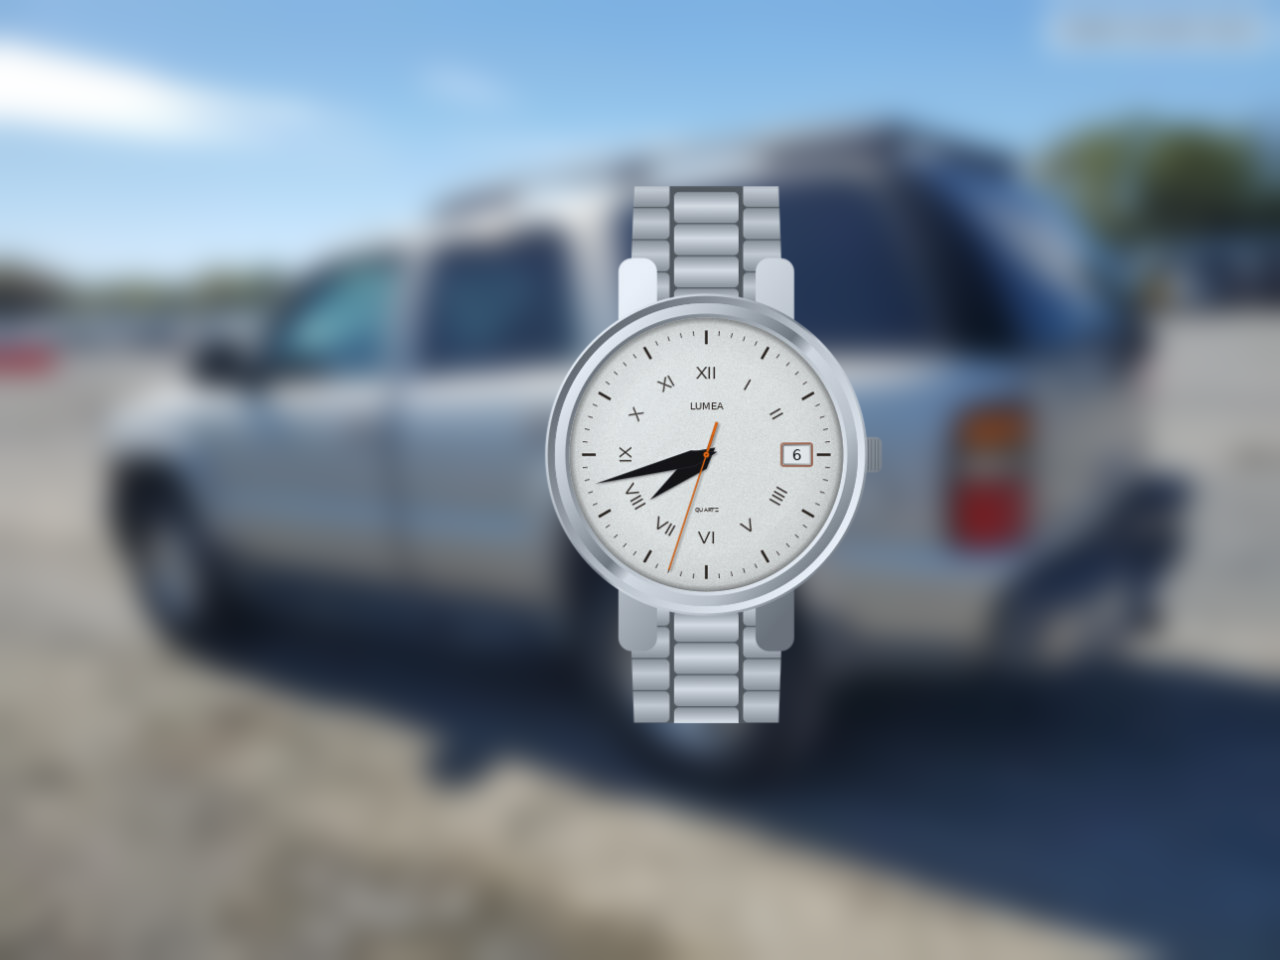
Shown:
7h42m33s
